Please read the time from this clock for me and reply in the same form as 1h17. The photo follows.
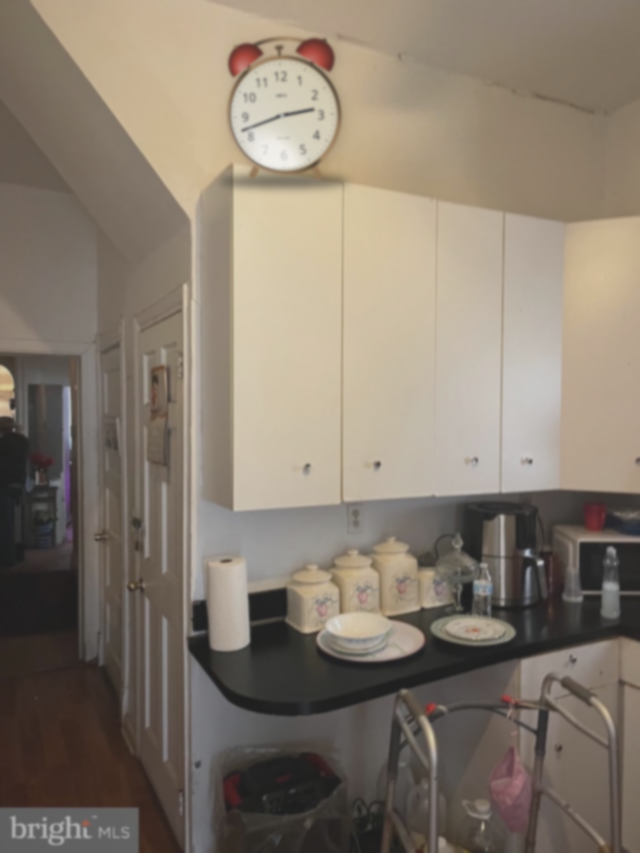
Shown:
2h42
